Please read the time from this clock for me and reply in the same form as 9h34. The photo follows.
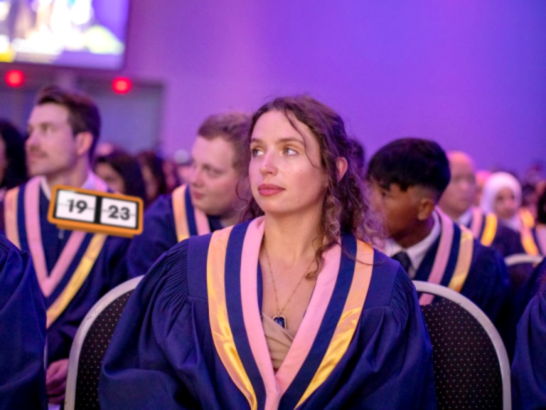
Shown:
19h23
